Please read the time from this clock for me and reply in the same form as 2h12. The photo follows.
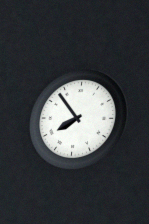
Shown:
7h53
